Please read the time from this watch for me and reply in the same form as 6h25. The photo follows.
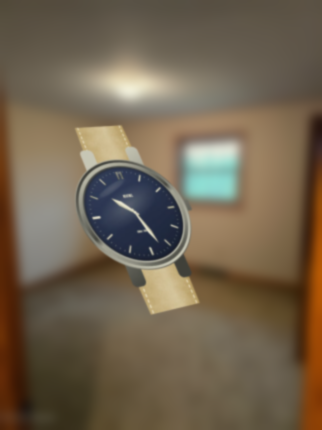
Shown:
10h27
